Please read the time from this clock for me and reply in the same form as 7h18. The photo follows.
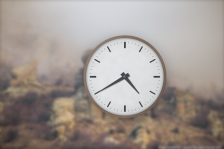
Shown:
4h40
